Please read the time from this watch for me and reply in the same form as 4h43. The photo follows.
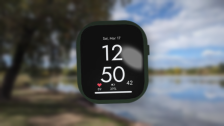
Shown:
12h50
